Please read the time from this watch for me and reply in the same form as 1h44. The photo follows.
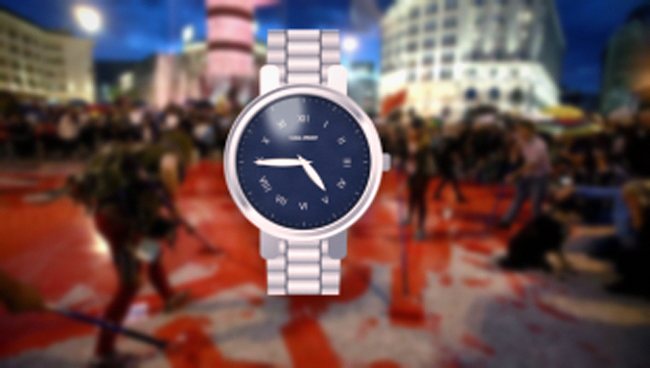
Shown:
4h45
